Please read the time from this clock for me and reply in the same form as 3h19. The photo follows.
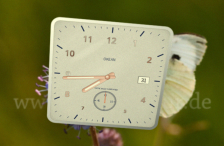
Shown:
7h44
